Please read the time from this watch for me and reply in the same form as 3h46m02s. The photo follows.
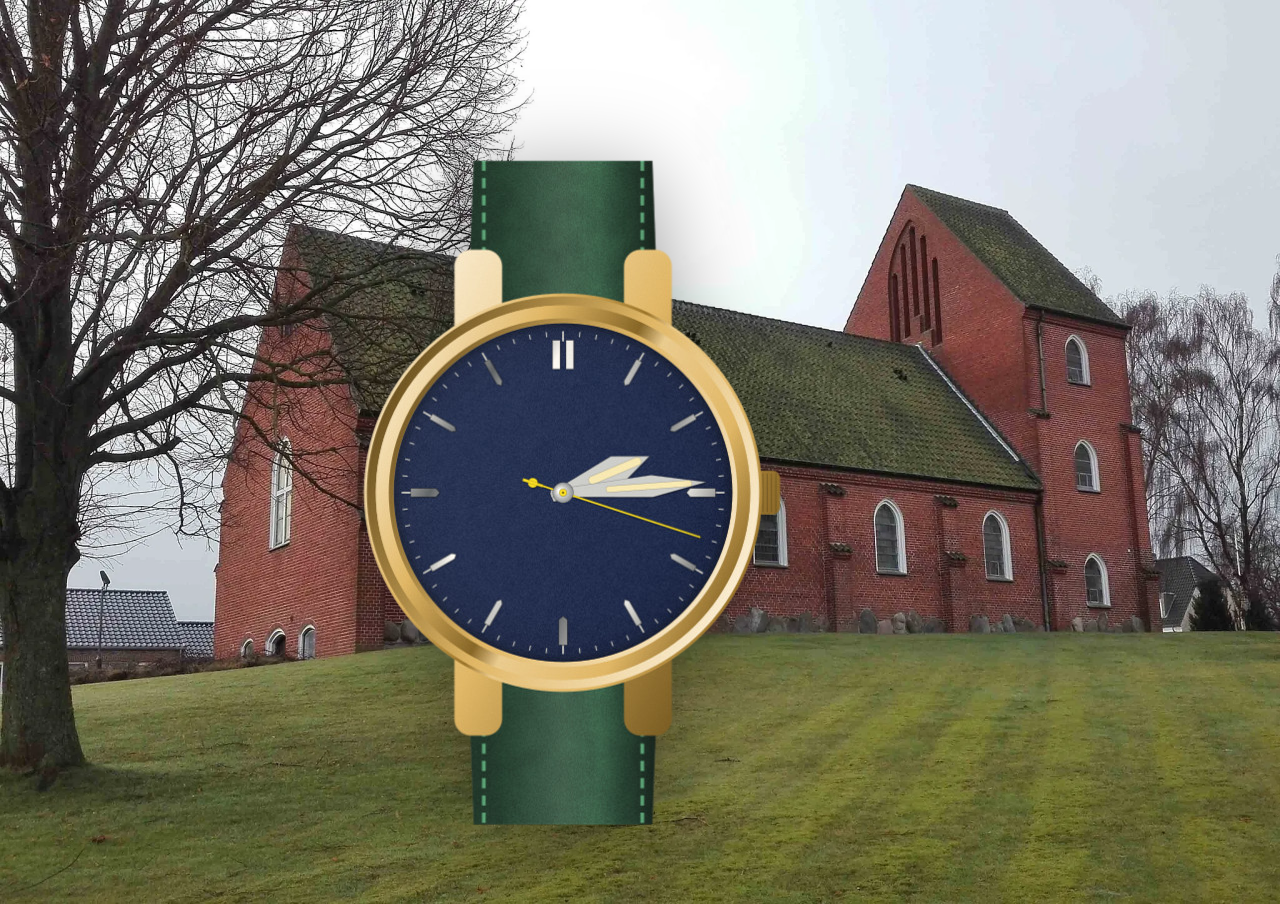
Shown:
2h14m18s
